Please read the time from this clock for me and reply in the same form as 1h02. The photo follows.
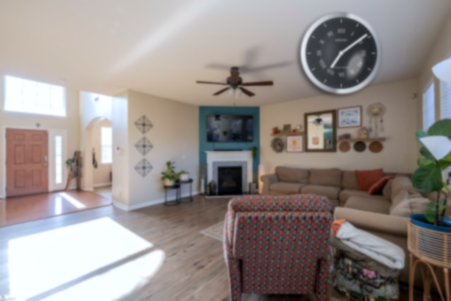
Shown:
7h09
